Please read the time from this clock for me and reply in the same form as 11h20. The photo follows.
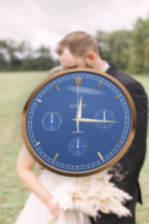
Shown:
12h16
